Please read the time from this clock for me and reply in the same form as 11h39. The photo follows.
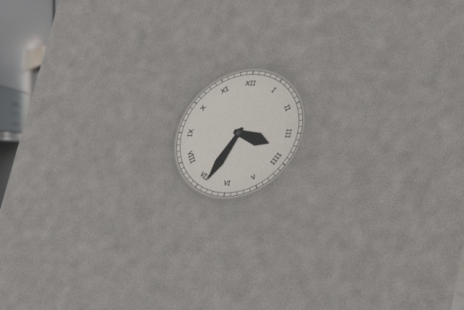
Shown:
3h34
